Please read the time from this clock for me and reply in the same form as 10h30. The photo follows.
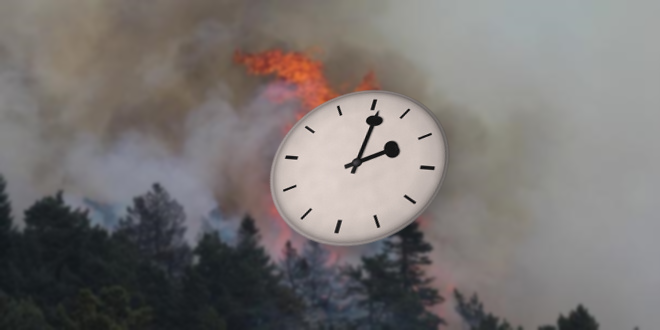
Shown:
2h01
